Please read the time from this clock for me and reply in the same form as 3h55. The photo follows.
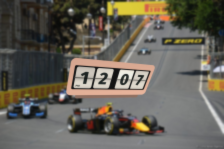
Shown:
12h07
